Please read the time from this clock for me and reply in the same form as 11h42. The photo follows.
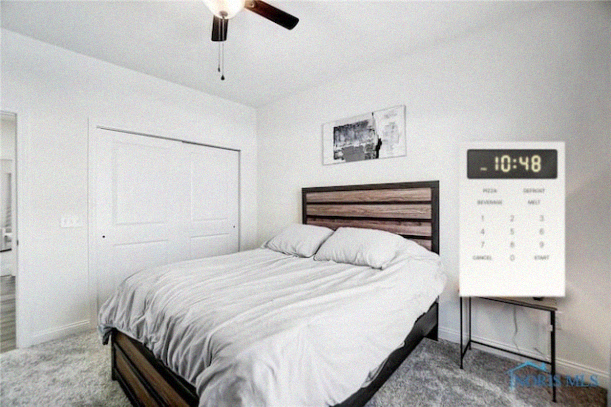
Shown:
10h48
